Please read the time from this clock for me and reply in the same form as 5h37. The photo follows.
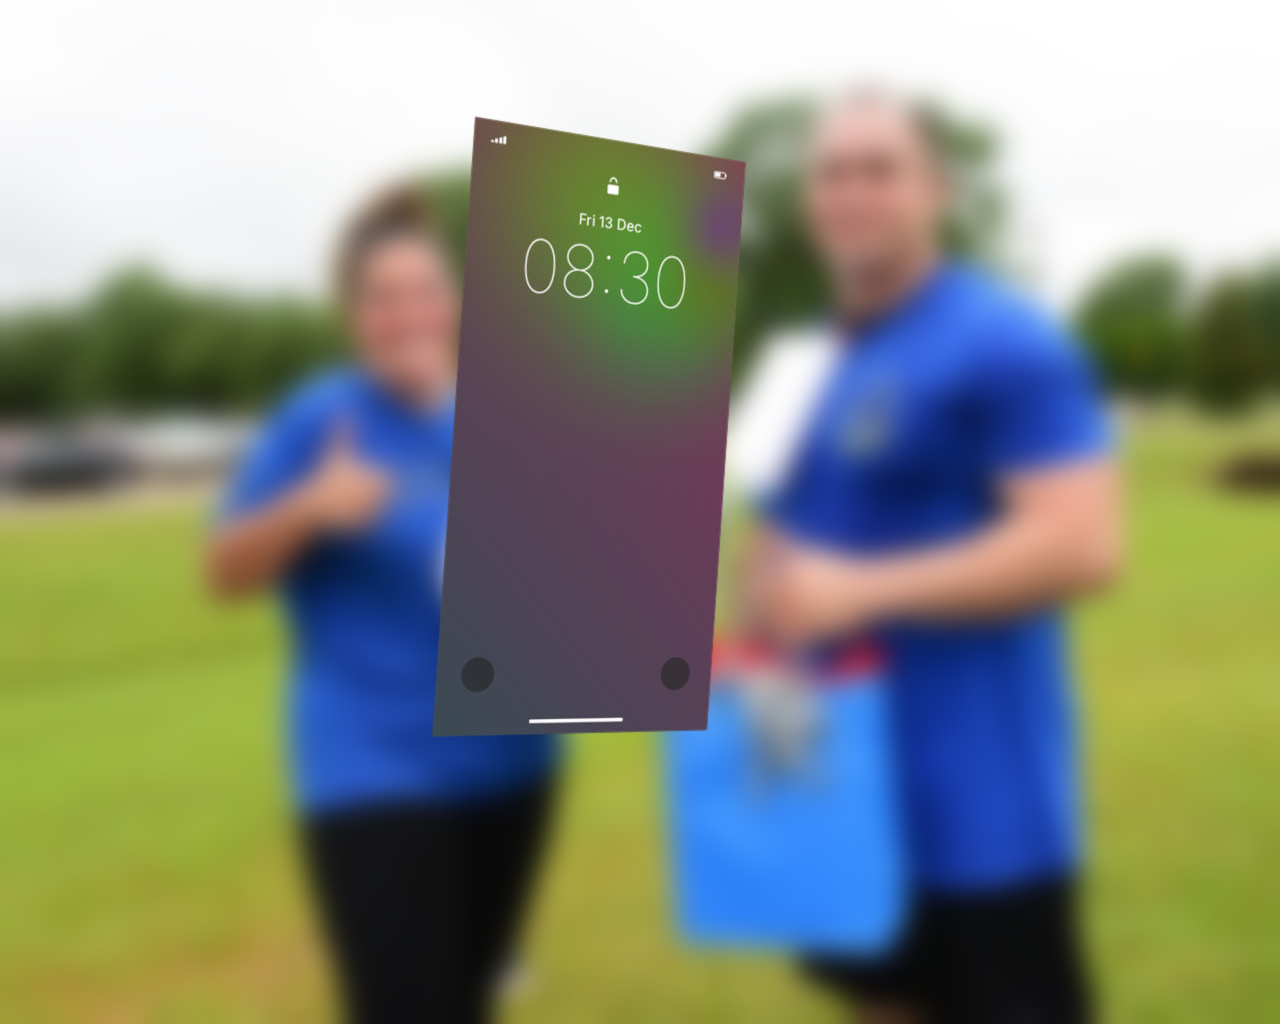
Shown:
8h30
